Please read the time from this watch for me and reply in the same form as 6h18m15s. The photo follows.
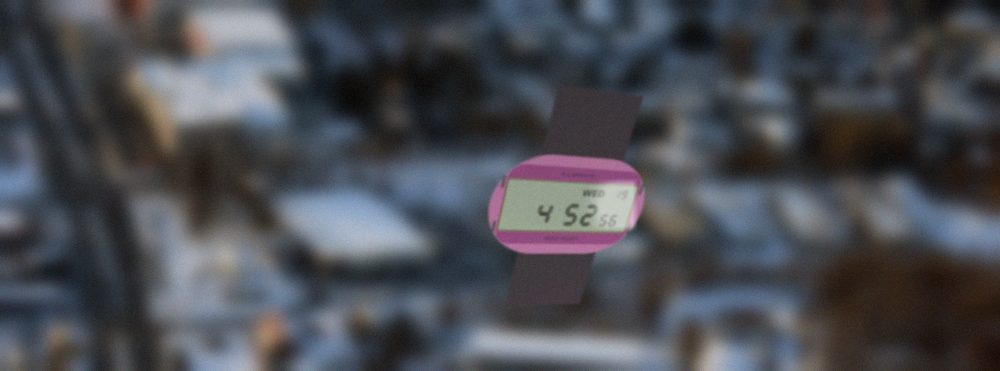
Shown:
4h52m56s
